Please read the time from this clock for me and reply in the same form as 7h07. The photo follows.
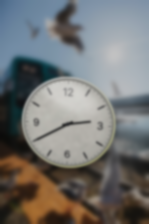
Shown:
2h40
